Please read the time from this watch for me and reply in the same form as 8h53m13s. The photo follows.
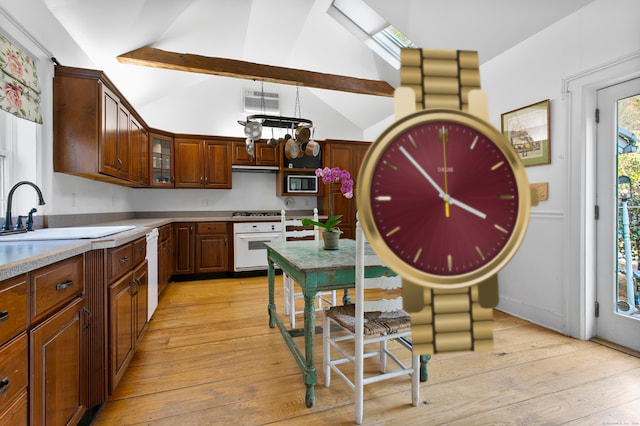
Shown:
3h53m00s
